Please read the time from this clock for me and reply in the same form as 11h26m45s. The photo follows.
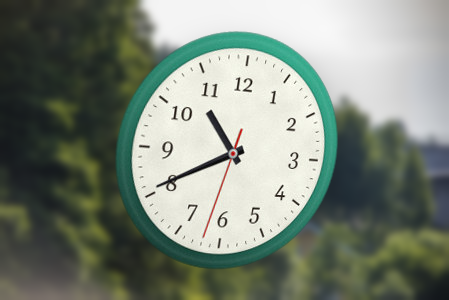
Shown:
10h40m32s
